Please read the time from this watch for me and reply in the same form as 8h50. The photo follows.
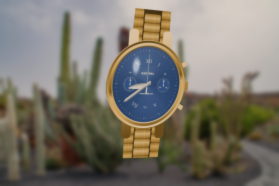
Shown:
8h39
